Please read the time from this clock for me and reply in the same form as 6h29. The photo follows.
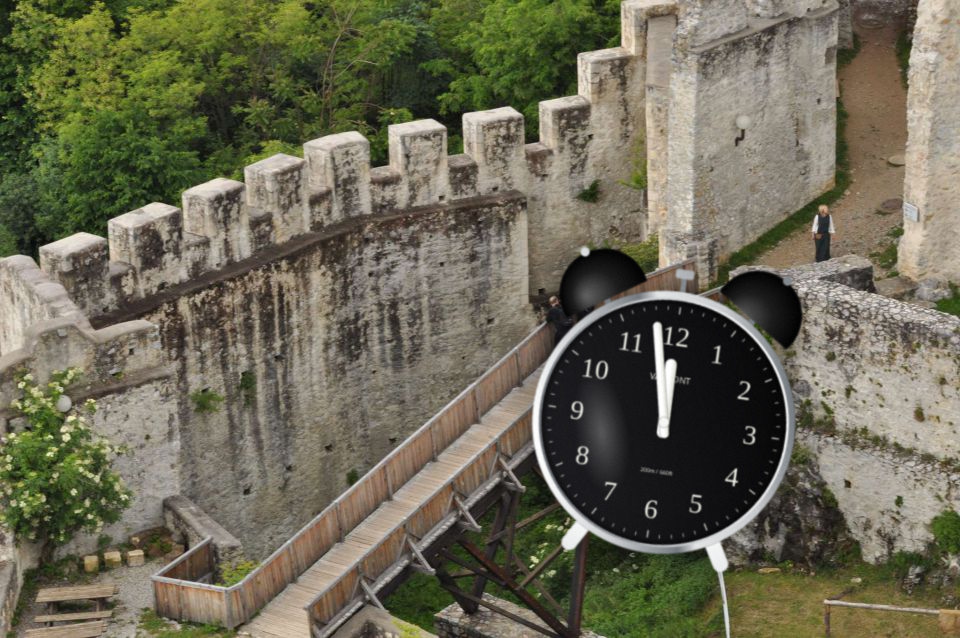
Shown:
11h58
